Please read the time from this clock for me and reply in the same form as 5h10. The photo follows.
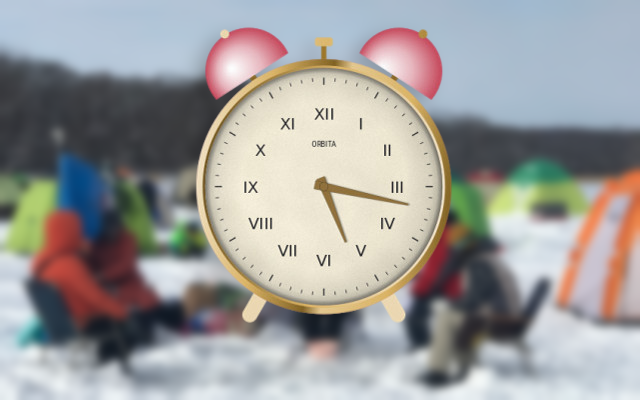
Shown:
5h17
